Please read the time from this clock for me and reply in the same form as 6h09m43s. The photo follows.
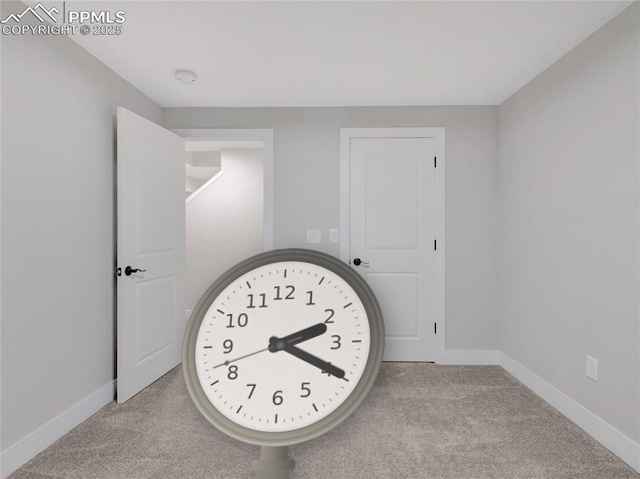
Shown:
2h19m42s
